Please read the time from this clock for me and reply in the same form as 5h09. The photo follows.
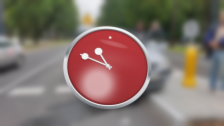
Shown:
10h48
